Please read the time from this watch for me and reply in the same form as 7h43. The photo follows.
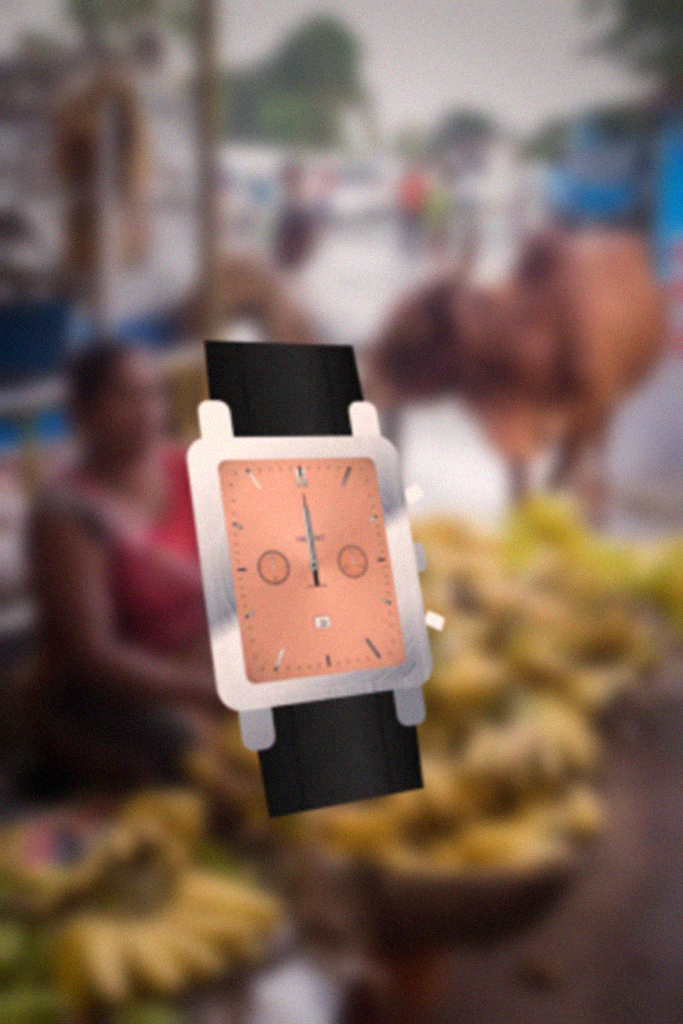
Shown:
12h00
